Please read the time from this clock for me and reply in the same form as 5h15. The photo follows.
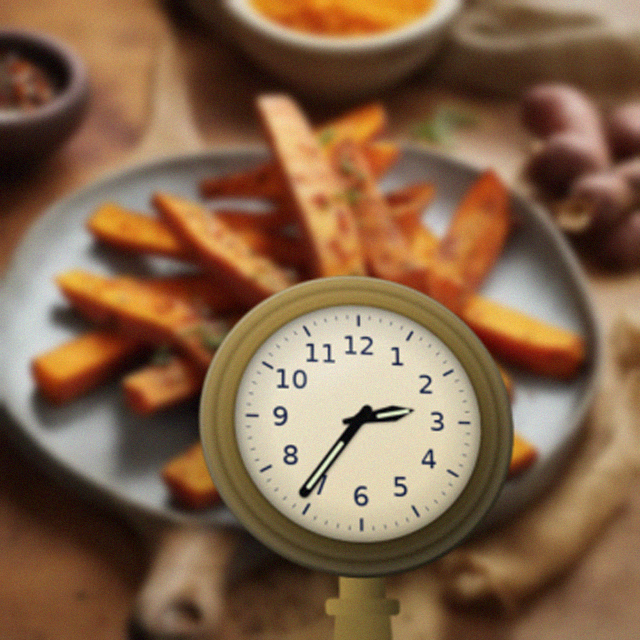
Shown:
2h36
